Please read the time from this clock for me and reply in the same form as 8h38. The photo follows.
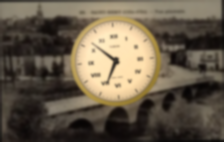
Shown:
6h52
